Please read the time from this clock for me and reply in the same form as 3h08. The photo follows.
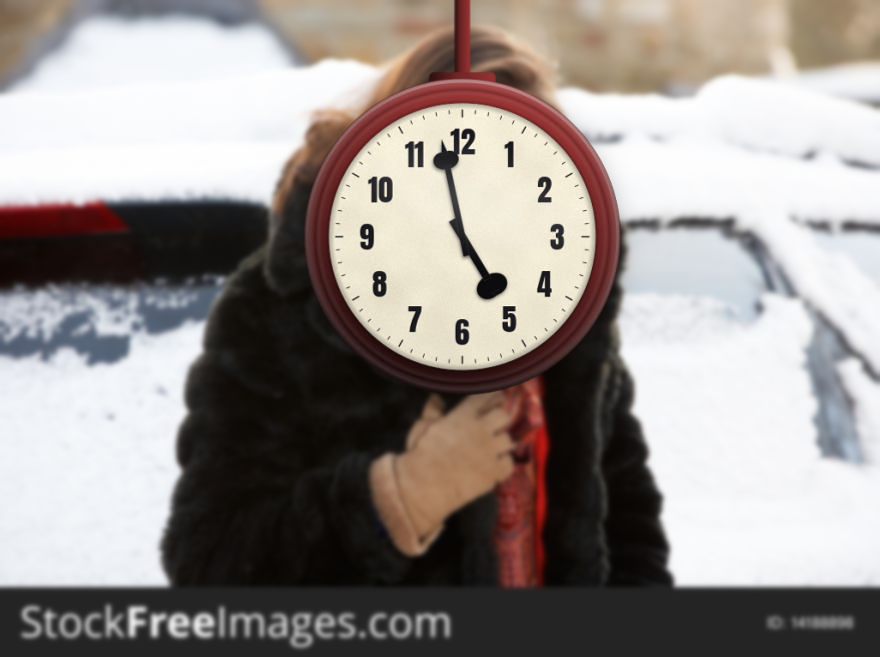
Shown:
4h58
